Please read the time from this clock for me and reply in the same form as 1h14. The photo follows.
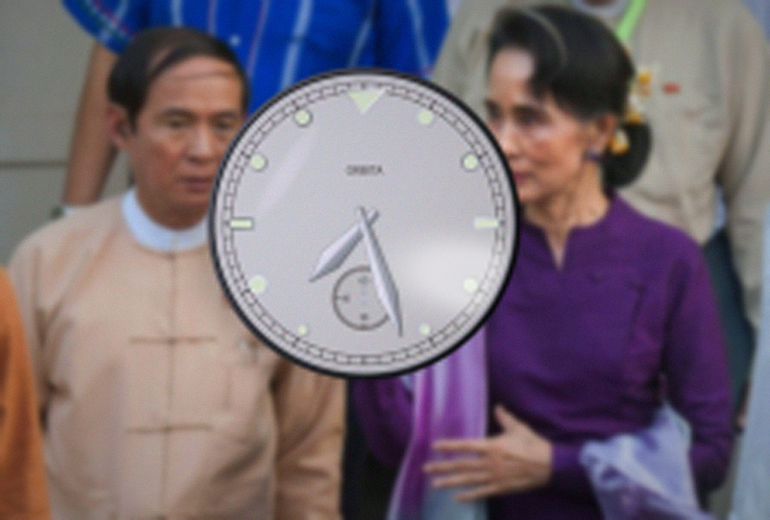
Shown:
7h27
